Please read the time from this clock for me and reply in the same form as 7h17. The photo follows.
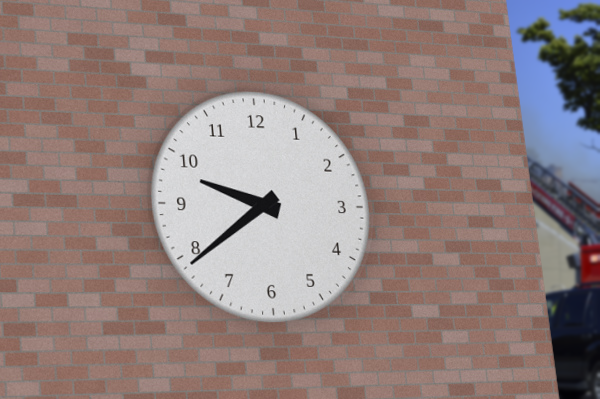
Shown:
9h39
